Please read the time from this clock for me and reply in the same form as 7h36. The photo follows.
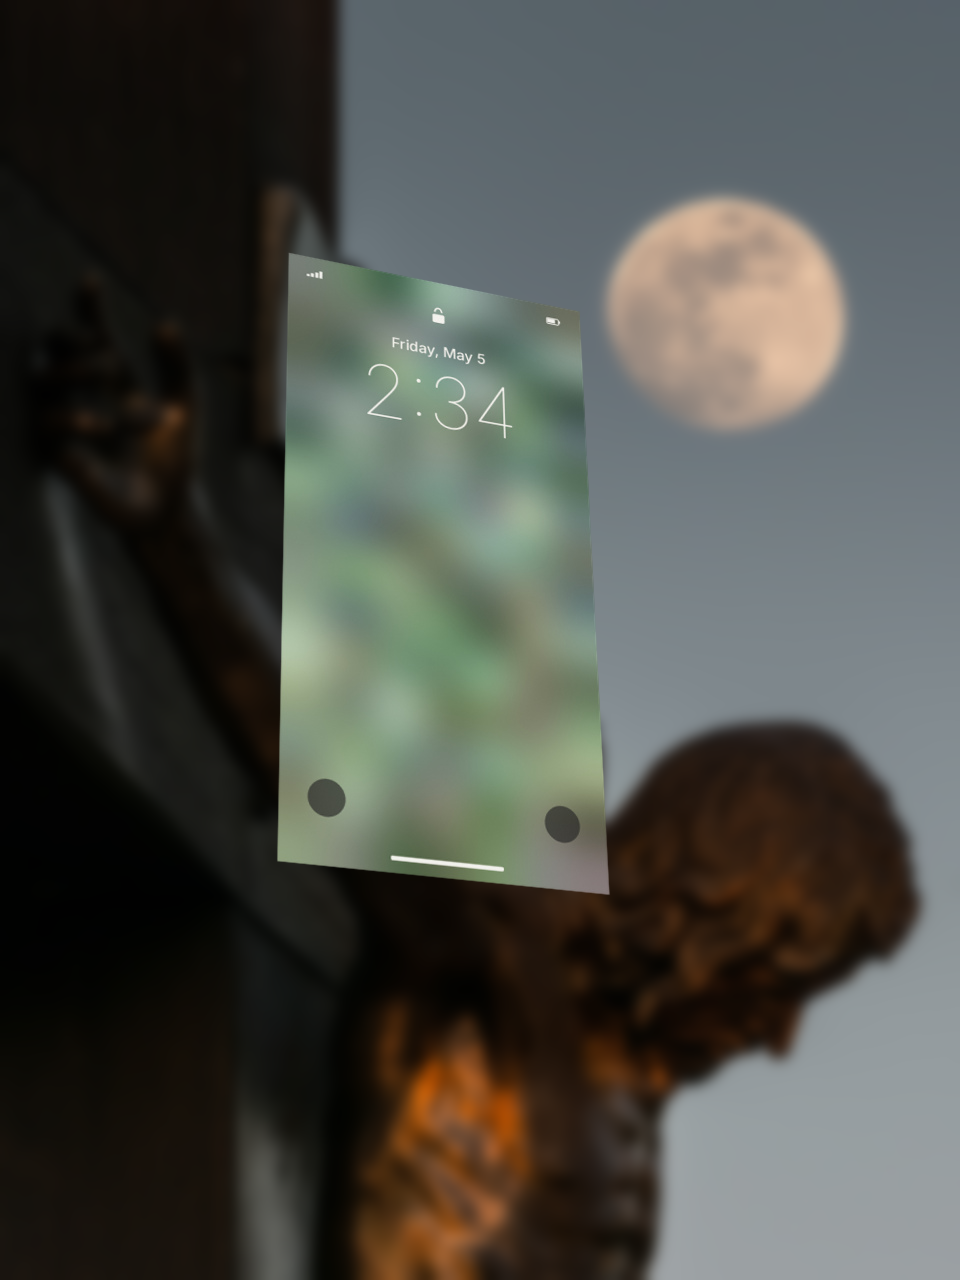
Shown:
2h34
